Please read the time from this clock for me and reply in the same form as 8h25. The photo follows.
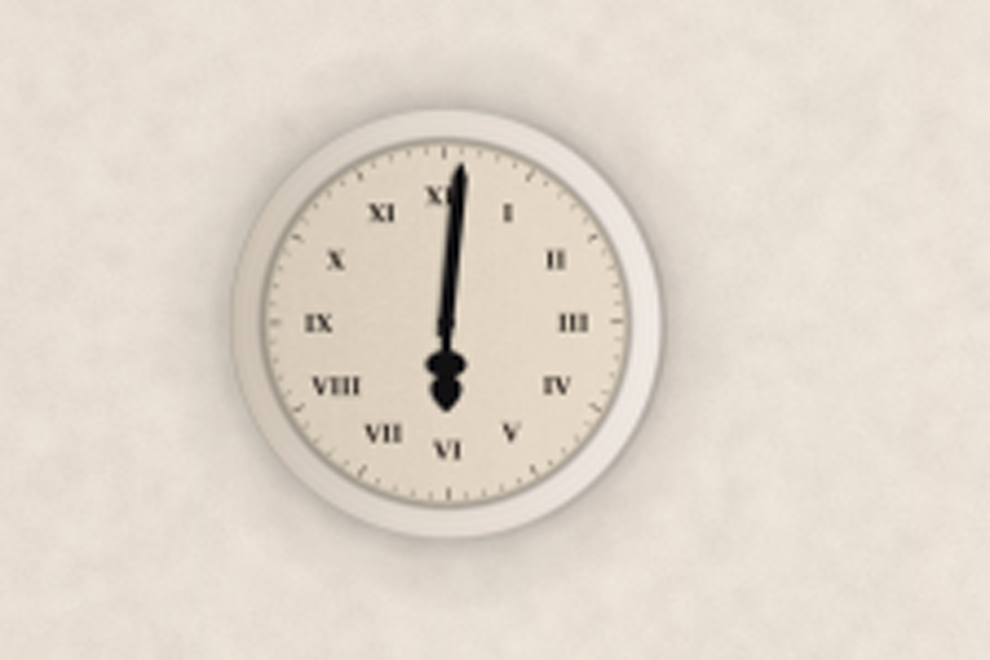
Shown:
6h01
